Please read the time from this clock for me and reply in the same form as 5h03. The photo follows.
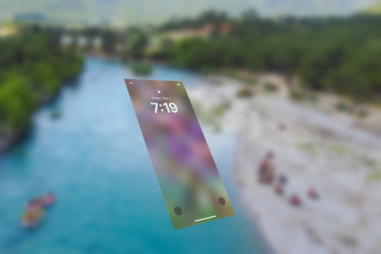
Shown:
7h19
